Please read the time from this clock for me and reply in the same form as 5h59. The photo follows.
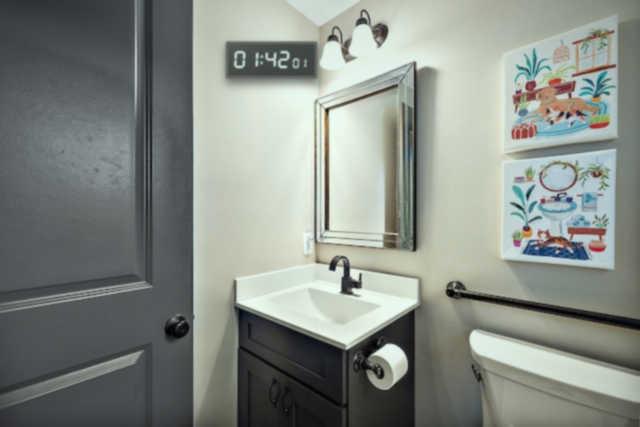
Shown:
1h42
